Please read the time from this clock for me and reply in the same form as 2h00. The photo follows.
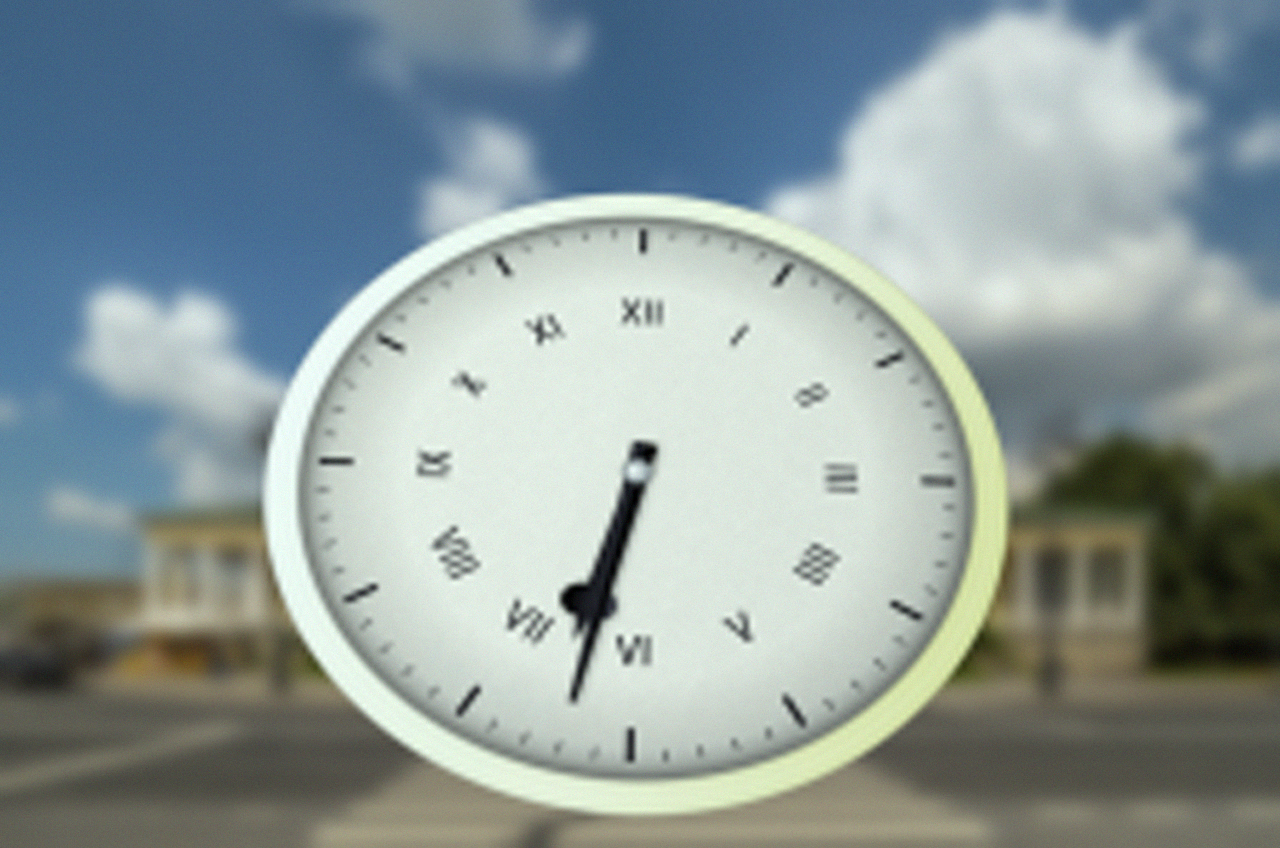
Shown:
6h32
